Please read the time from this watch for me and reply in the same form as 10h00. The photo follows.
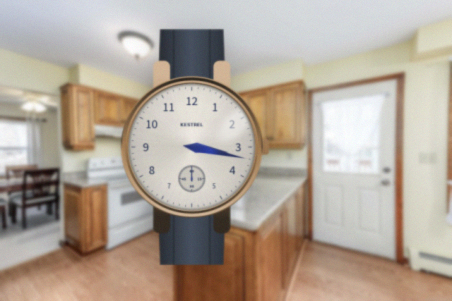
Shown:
3h17
